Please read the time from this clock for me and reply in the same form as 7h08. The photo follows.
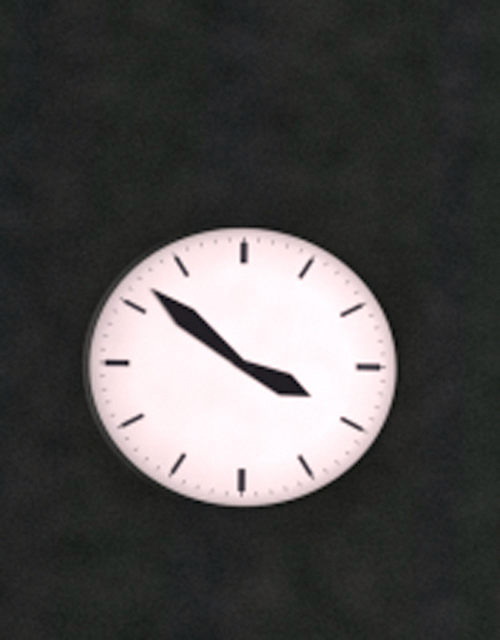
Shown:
3h52
